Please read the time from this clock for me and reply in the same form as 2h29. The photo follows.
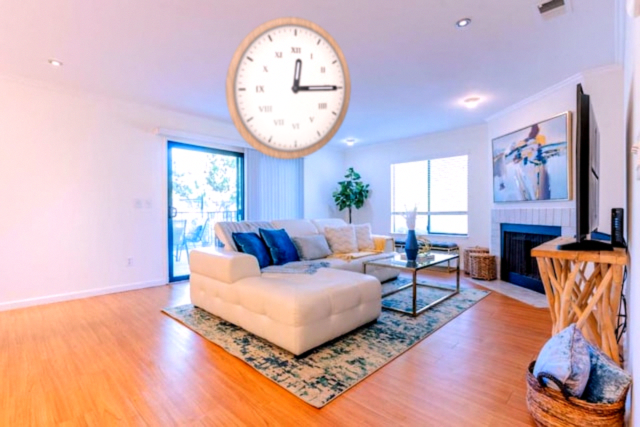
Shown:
12h15
